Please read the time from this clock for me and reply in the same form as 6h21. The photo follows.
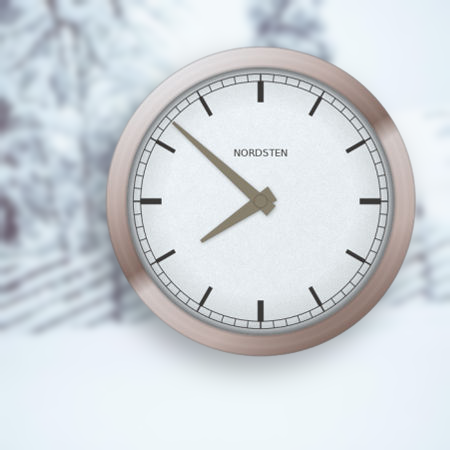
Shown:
7h52
